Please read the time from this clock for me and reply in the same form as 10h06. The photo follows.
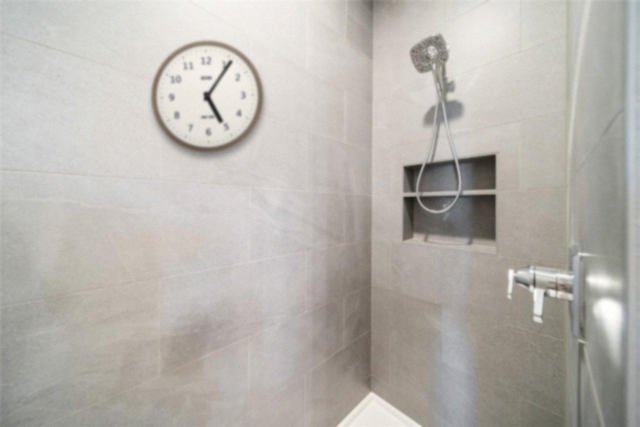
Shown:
5h06
